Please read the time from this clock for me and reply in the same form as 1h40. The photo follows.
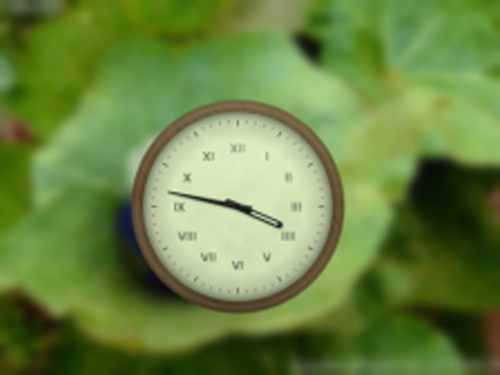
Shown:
3h47
